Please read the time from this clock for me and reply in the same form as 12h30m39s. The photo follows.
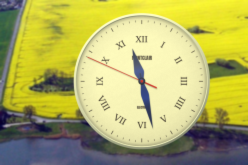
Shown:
11h27m49s
